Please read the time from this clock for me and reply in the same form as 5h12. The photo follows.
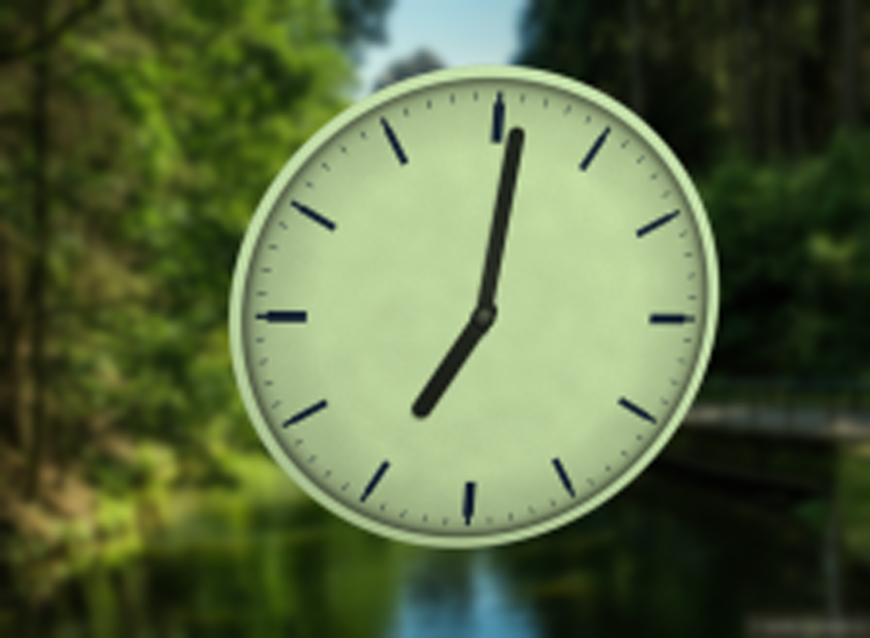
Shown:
7h01
